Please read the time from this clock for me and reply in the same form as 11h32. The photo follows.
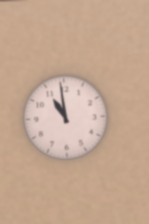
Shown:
10h59
